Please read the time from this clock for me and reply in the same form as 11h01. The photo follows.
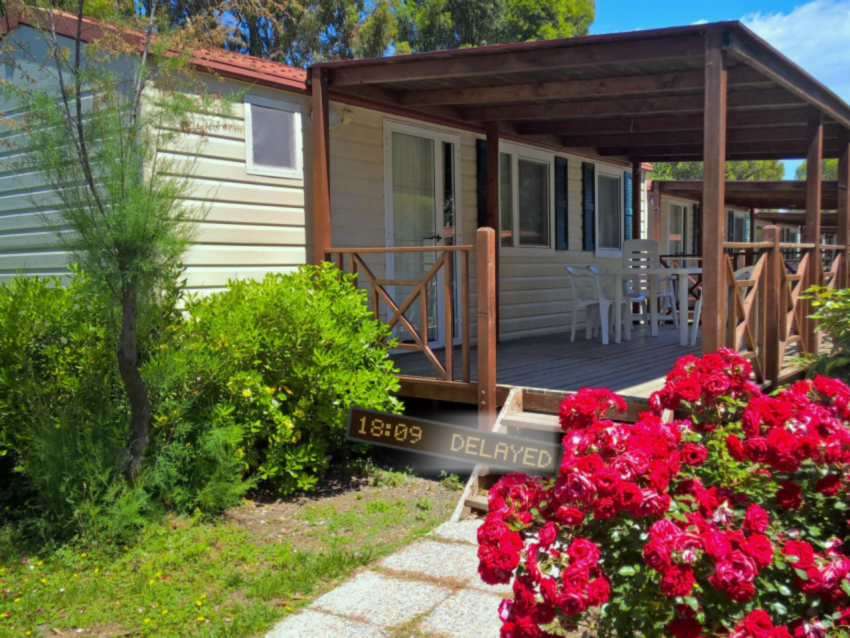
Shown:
18h09
